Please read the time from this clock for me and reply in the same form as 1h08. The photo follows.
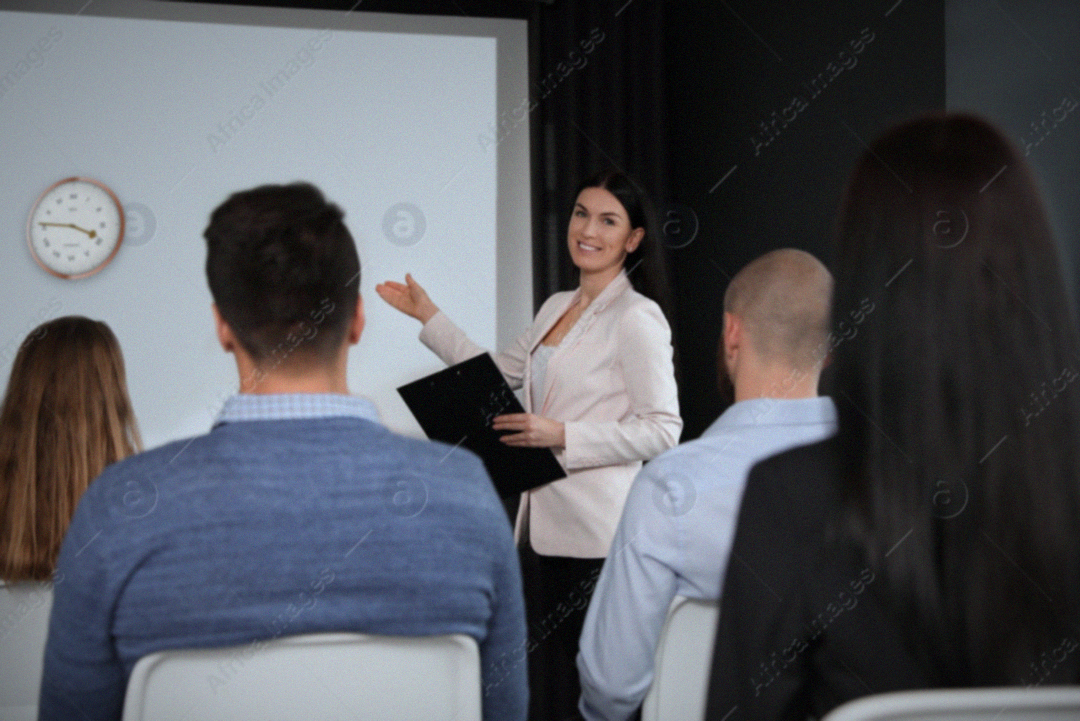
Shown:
3h46
